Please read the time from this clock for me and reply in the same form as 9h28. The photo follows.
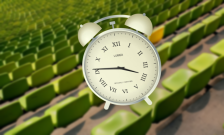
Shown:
3h46
